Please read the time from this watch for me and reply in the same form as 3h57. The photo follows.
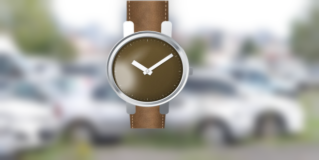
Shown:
10h09
